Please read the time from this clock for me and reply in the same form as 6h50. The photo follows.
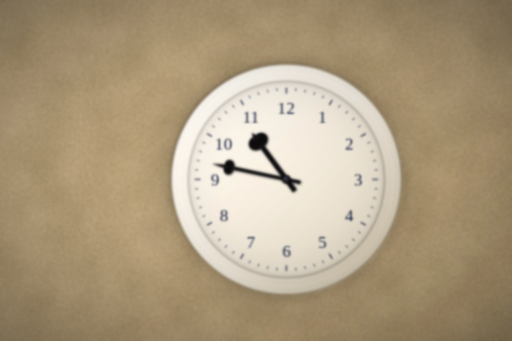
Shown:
10h47
